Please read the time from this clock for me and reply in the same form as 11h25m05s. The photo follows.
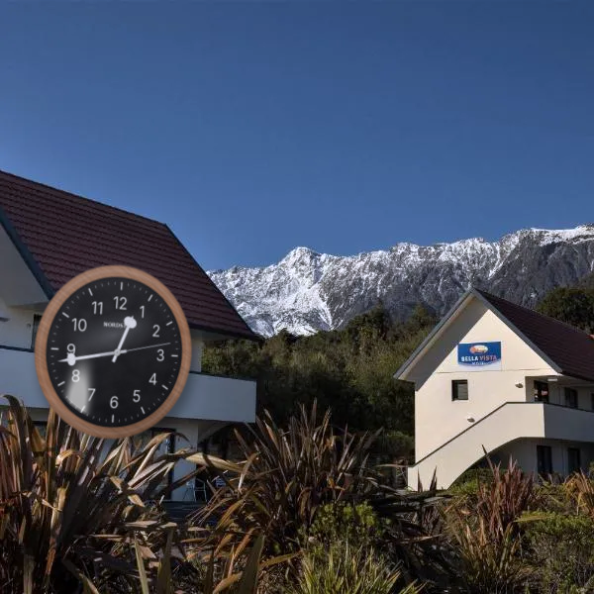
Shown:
12h43m13s
